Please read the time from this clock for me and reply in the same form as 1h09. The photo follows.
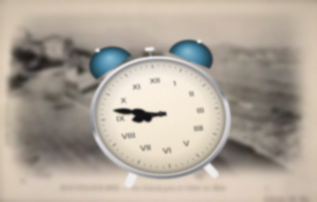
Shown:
8h47
